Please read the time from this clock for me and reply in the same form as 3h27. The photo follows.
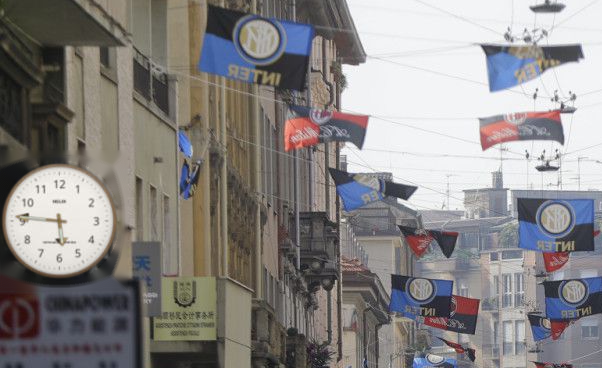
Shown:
5h46
